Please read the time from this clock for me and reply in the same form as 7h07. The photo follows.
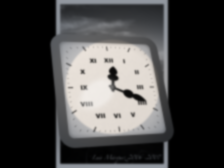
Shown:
12h19
